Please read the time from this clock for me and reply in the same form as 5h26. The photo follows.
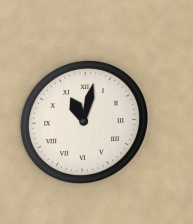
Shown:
11h02
